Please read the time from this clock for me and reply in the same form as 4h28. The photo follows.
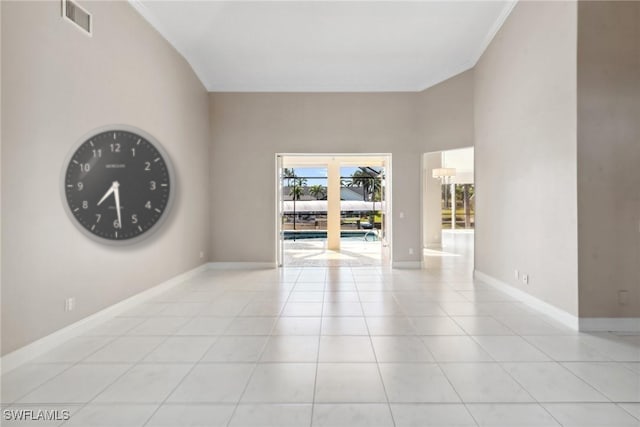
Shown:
7h29
